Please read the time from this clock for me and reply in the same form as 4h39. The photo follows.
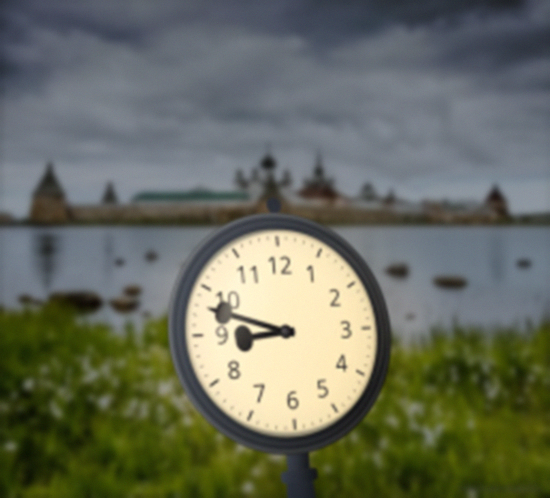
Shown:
8h48
